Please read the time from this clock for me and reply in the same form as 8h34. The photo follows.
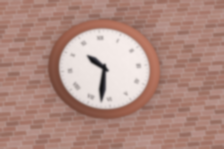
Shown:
10h32
